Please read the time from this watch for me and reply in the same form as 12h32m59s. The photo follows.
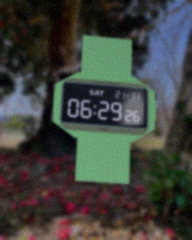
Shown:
6h29m26s
